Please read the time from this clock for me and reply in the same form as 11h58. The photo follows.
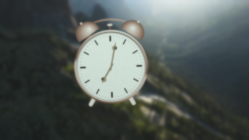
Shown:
7h02
